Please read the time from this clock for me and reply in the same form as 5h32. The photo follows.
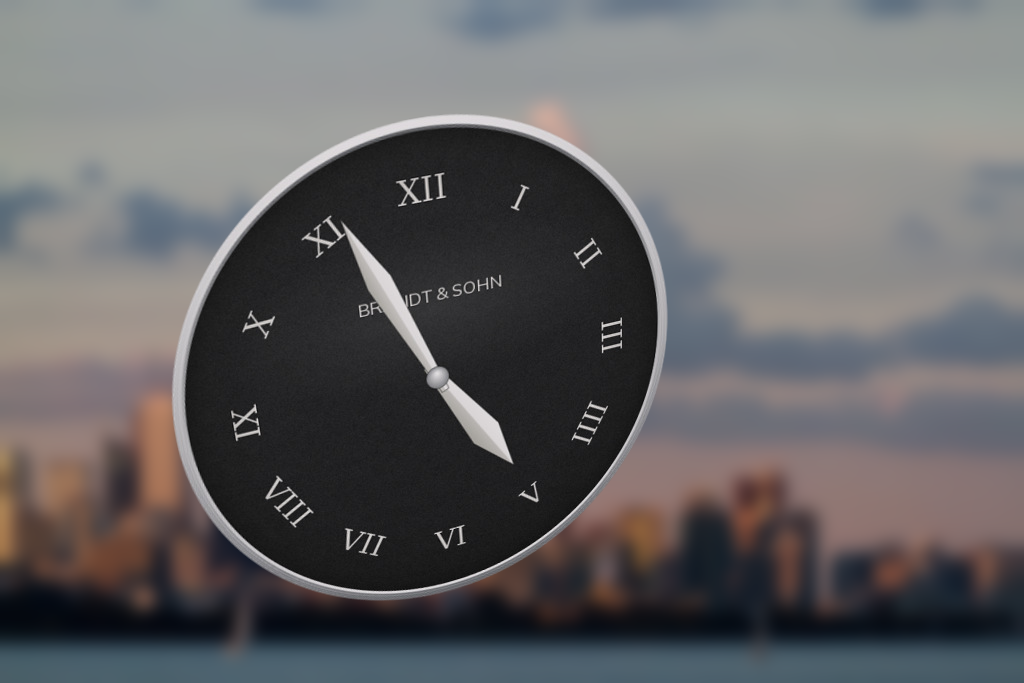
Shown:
4h56
